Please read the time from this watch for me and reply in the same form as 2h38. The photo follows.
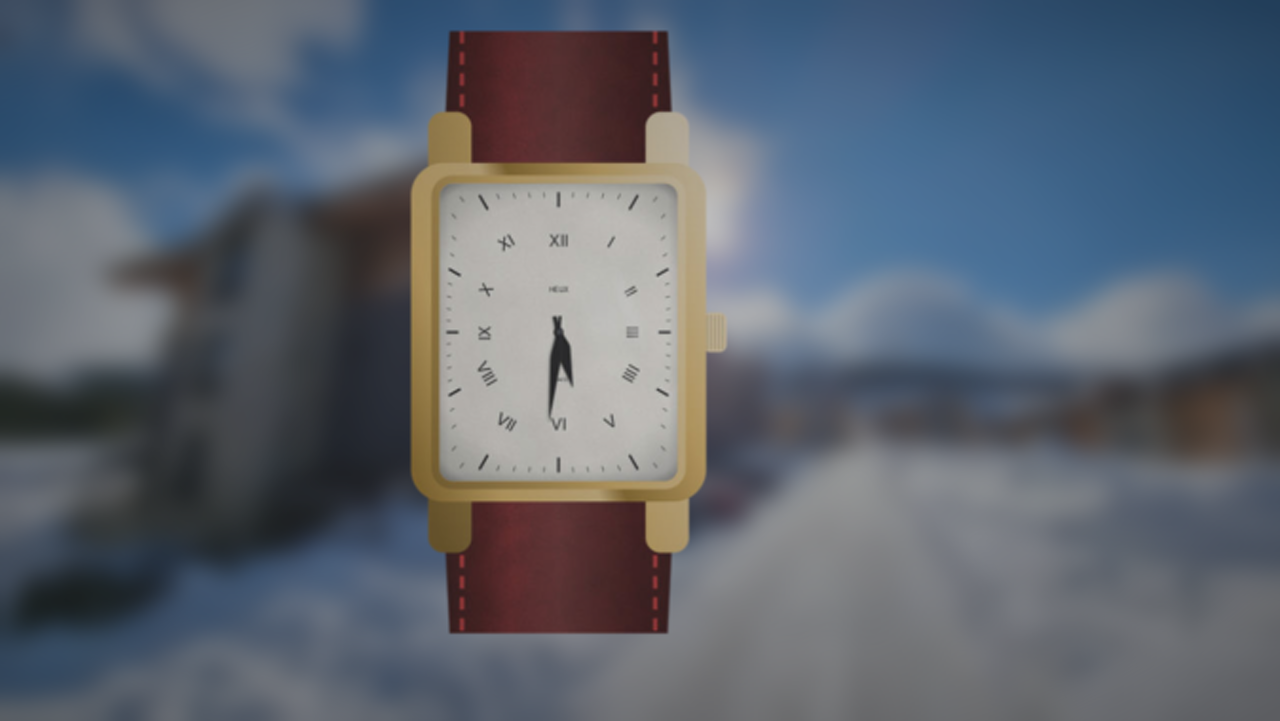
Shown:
5h31
